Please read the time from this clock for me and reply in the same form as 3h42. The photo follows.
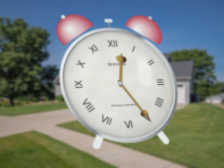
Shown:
12h25
